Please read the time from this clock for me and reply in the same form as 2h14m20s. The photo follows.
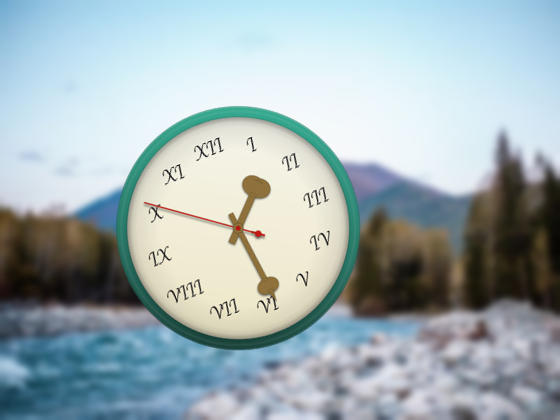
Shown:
1h28m51s
